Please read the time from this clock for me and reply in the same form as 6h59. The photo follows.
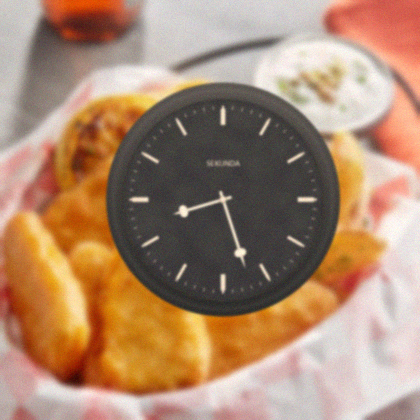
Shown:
8h27
